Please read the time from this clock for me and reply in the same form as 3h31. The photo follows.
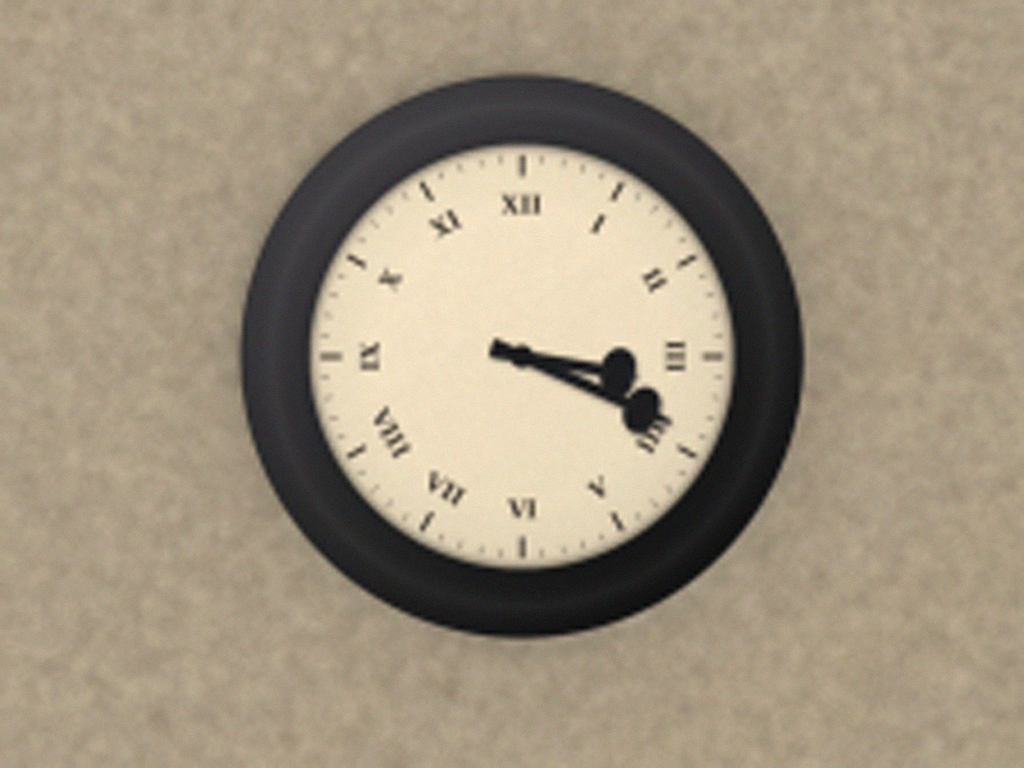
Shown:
3h19
